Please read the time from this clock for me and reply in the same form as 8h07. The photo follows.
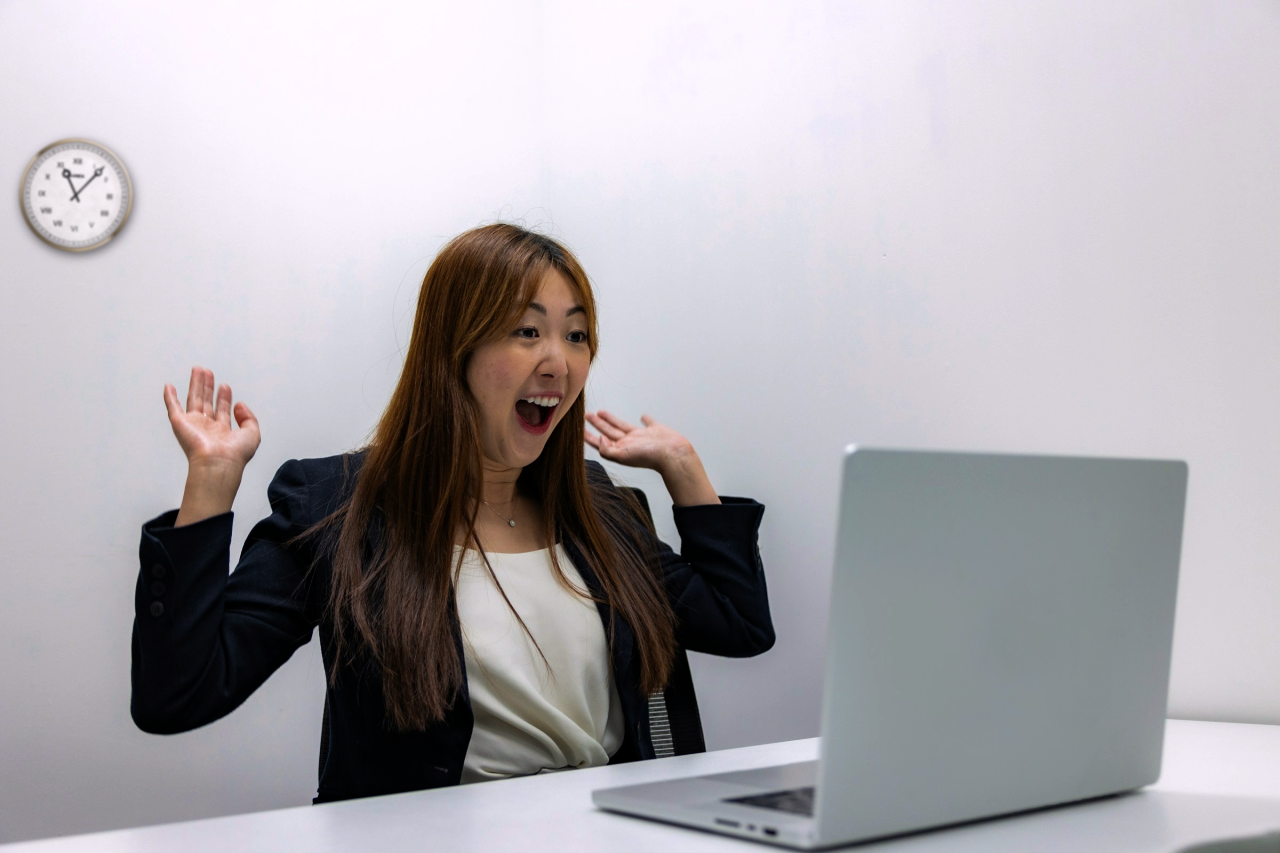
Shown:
11h07
